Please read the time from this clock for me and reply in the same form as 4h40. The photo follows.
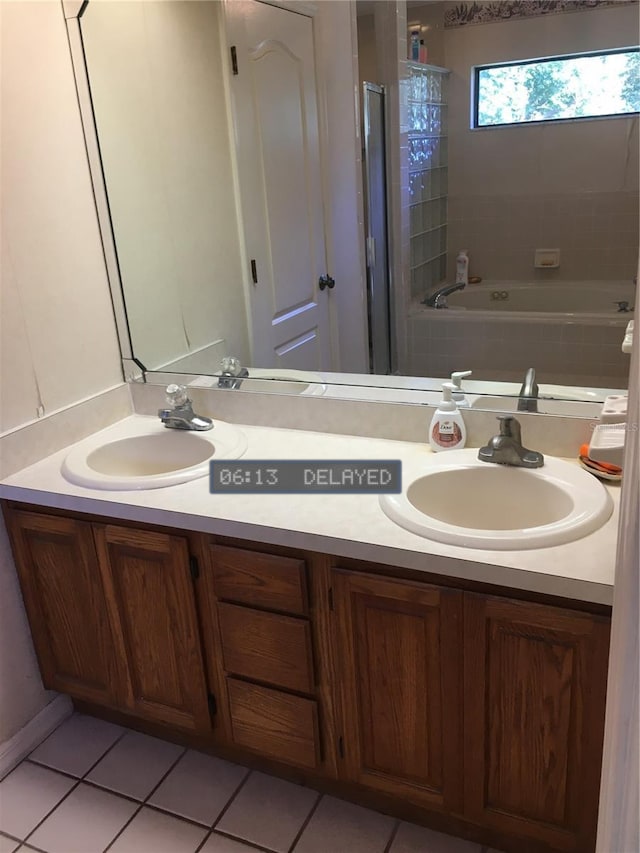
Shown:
6h13
